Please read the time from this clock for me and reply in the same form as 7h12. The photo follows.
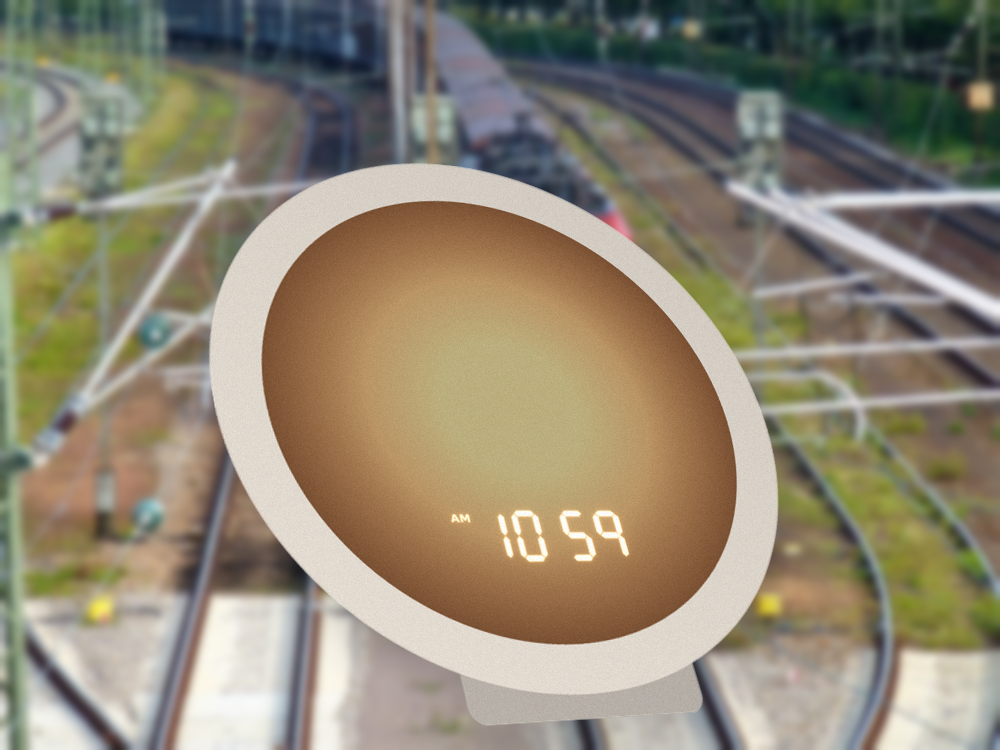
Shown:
10h59
